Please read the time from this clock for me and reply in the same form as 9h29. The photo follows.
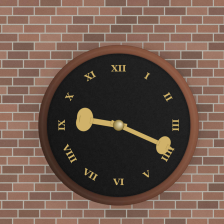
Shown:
9h19
